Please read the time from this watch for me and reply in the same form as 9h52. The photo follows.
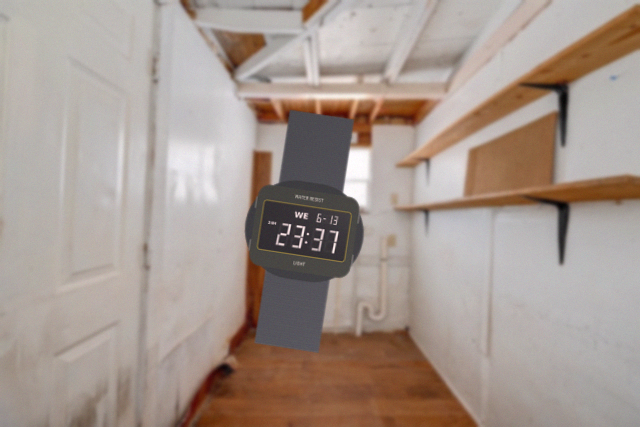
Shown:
23h37
